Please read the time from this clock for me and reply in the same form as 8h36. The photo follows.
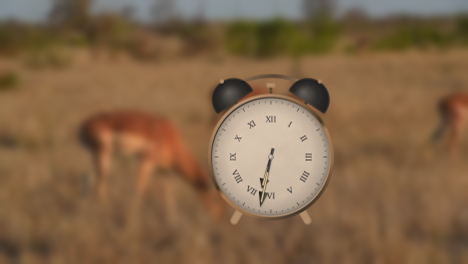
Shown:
6h32
